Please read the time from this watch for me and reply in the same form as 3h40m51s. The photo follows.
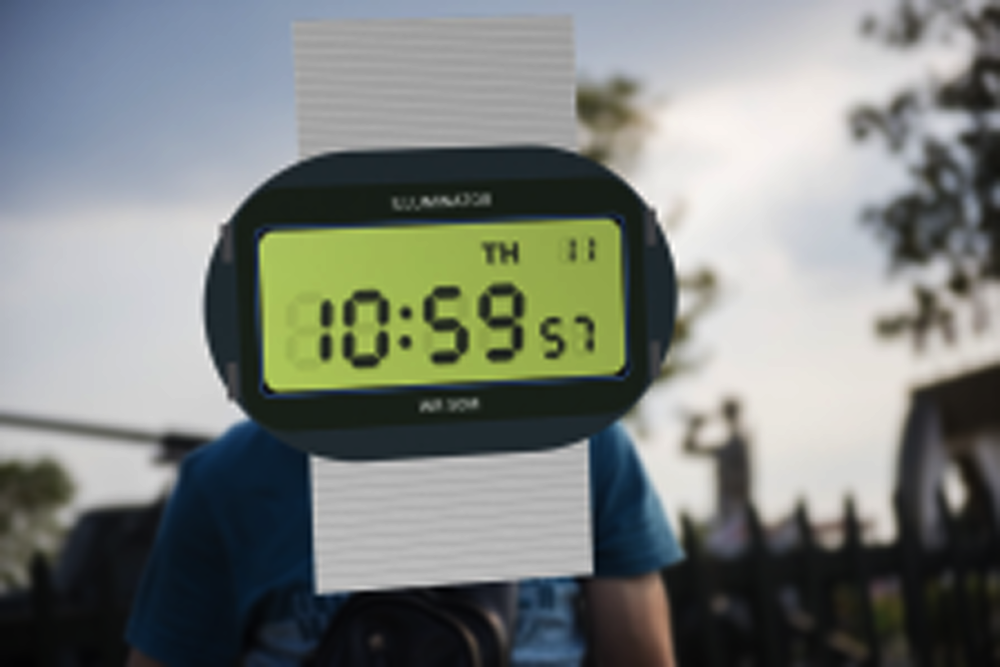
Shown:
10h59m57s
